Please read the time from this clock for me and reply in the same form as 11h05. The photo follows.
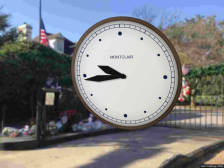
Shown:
9h44
